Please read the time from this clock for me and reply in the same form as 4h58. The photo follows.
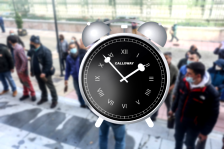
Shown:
1h53
